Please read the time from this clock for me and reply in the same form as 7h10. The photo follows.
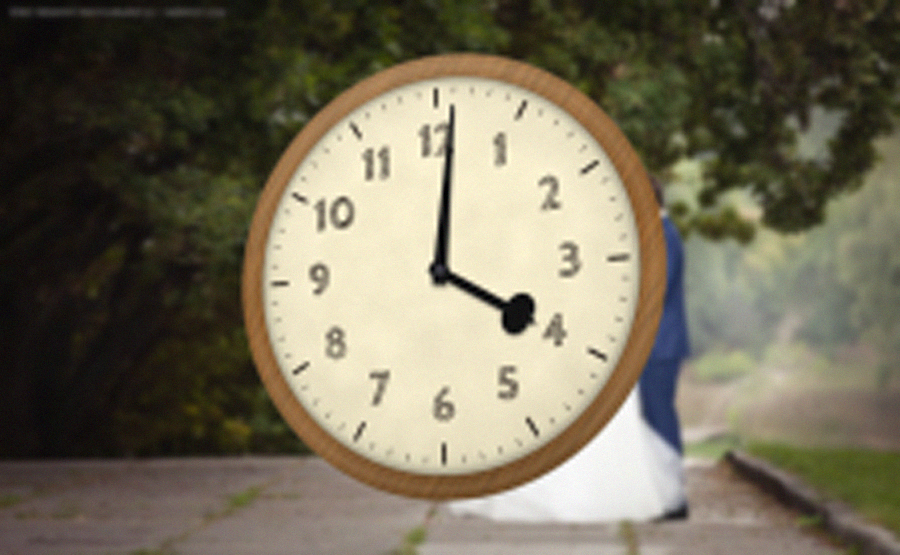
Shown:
4h01
